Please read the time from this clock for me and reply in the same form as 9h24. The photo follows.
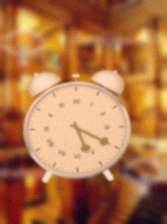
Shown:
5h20
